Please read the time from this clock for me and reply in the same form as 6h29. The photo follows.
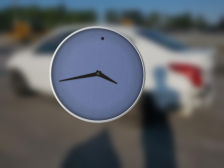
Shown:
3h42
